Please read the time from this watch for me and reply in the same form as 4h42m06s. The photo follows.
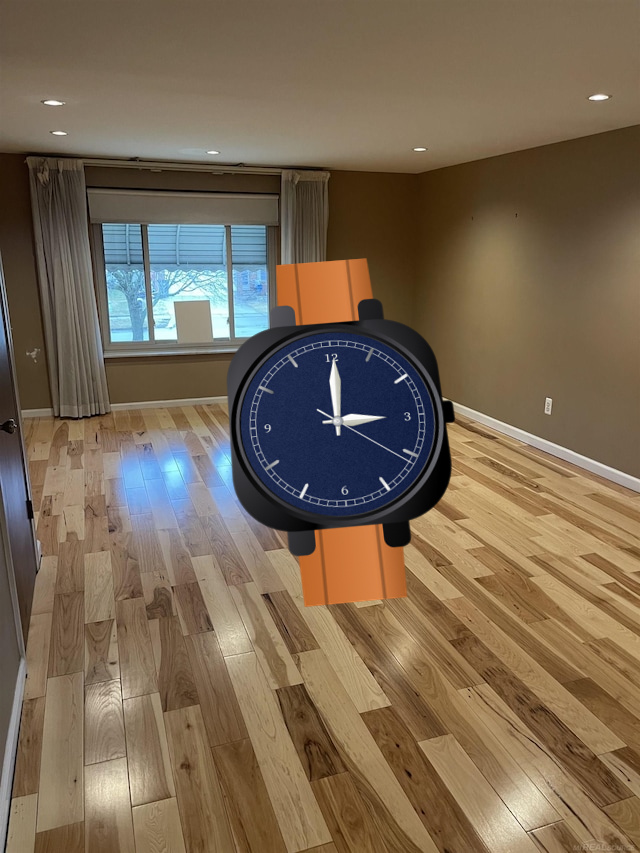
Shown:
3h00m21s
